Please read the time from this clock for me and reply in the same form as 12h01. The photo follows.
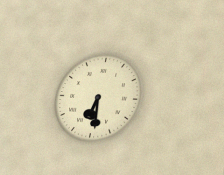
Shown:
6h29
